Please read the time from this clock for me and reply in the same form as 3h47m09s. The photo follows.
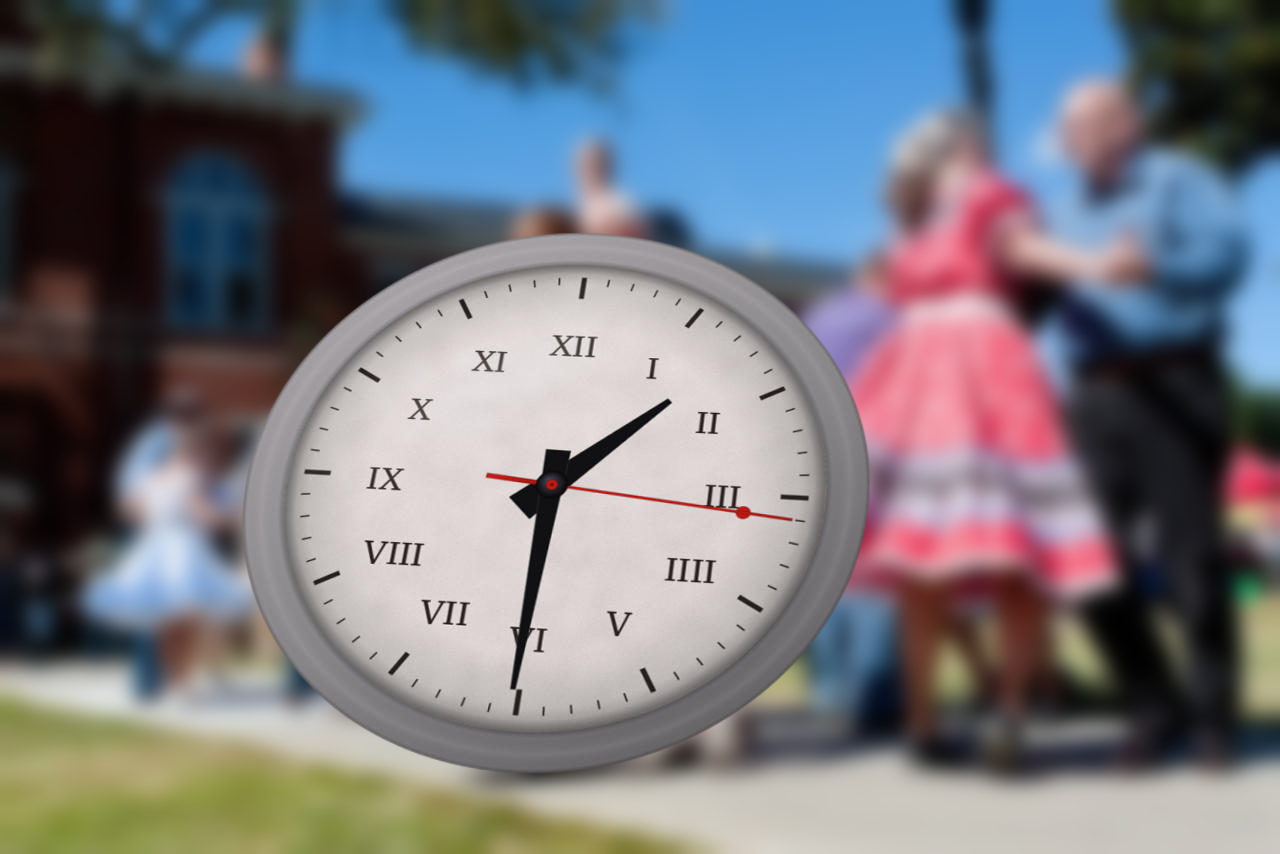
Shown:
1h30m16s
